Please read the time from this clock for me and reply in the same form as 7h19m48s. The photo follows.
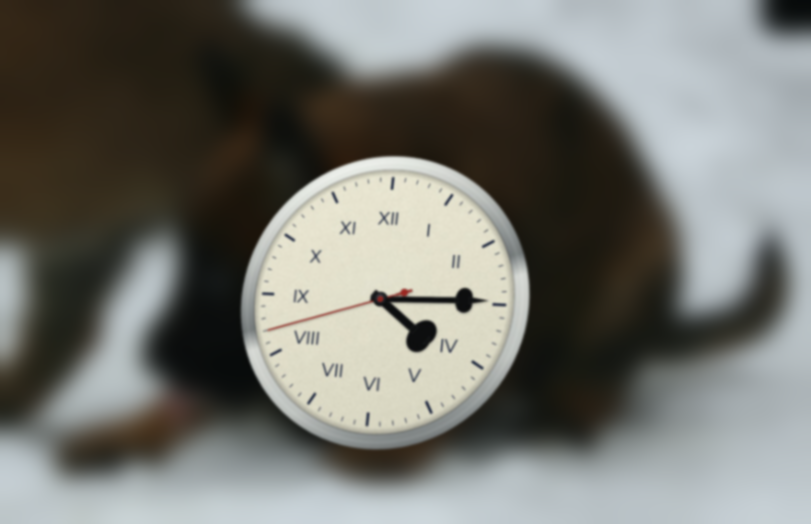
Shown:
4h14m42s
